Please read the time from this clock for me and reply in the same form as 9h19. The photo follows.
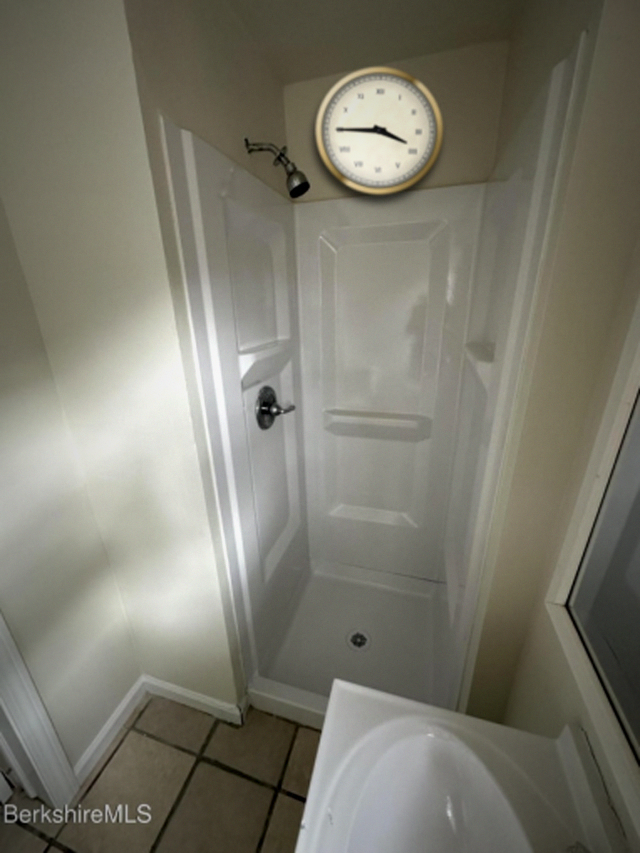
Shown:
3h45
